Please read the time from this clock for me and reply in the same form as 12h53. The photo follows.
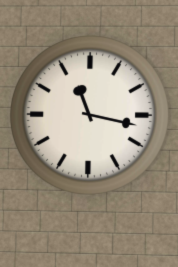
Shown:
11h17
